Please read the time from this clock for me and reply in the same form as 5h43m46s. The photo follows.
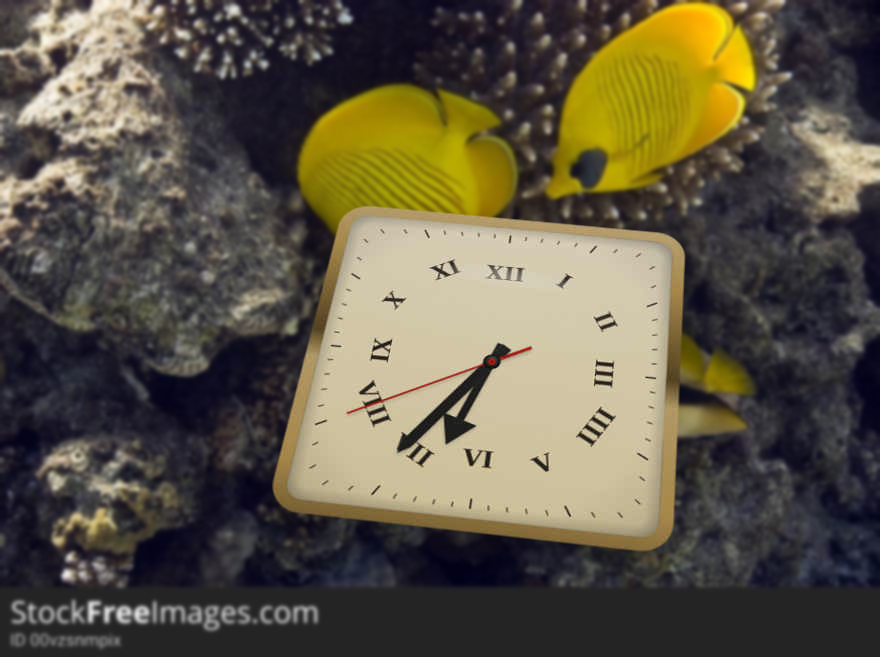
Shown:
6h35m40s
